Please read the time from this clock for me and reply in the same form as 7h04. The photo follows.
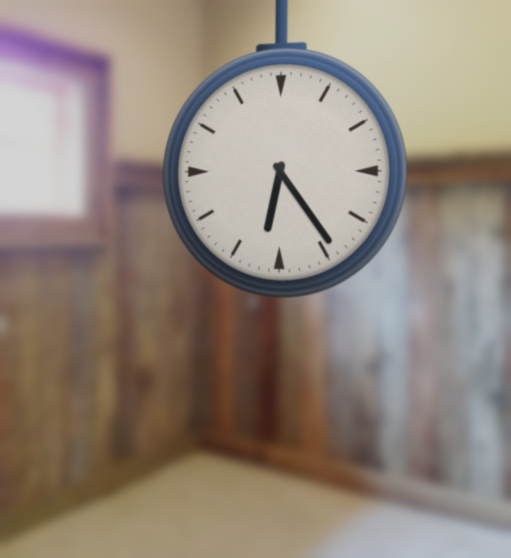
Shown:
6h24
